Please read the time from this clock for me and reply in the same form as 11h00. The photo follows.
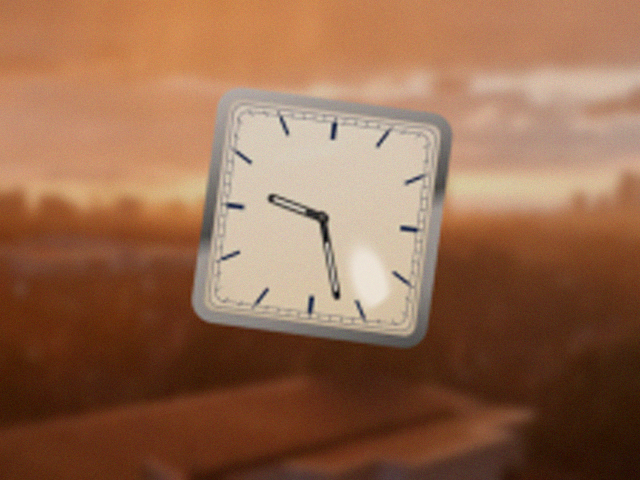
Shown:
9h27
